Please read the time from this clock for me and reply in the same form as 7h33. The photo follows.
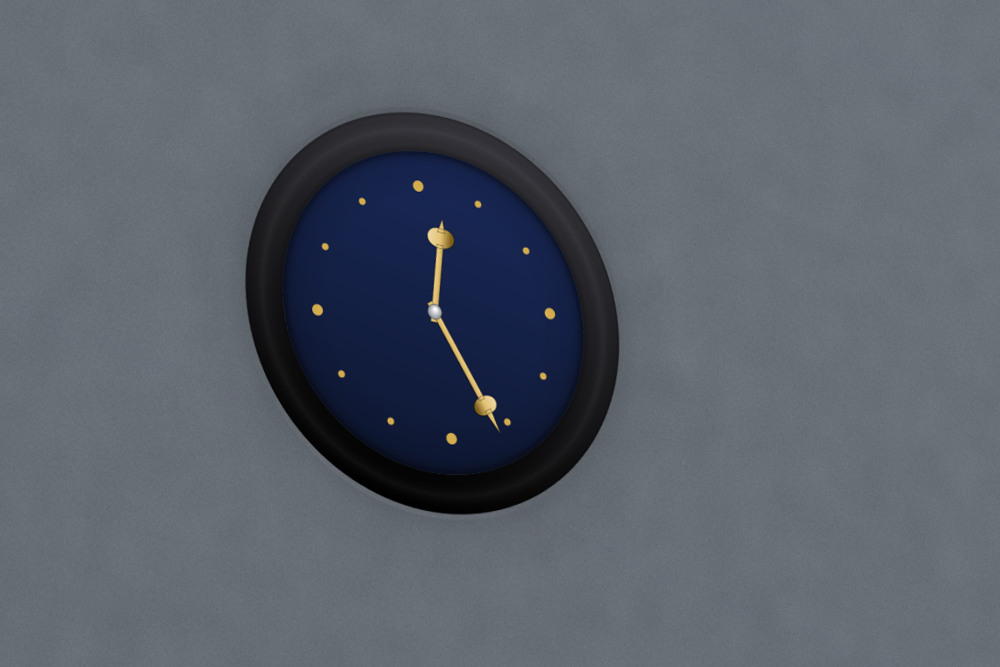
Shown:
12h26
